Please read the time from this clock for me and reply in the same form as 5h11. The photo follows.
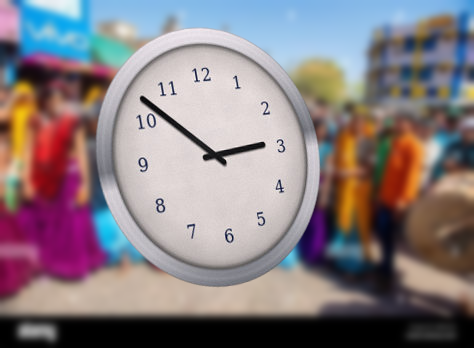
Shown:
2h52
